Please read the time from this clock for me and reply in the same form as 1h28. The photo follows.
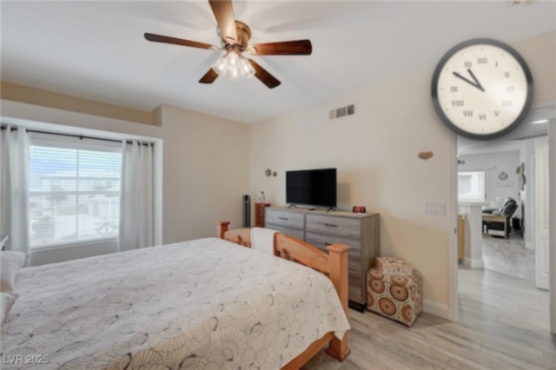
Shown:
10h50
